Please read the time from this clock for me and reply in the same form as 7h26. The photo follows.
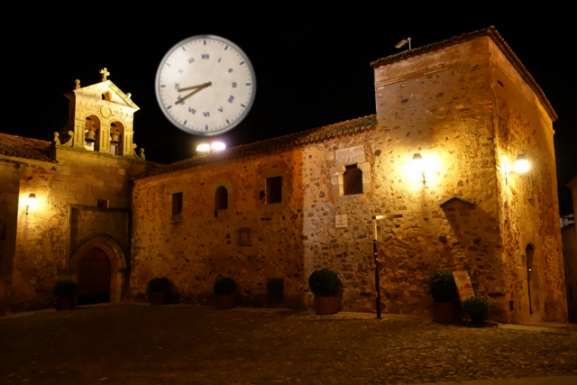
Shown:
8h40
